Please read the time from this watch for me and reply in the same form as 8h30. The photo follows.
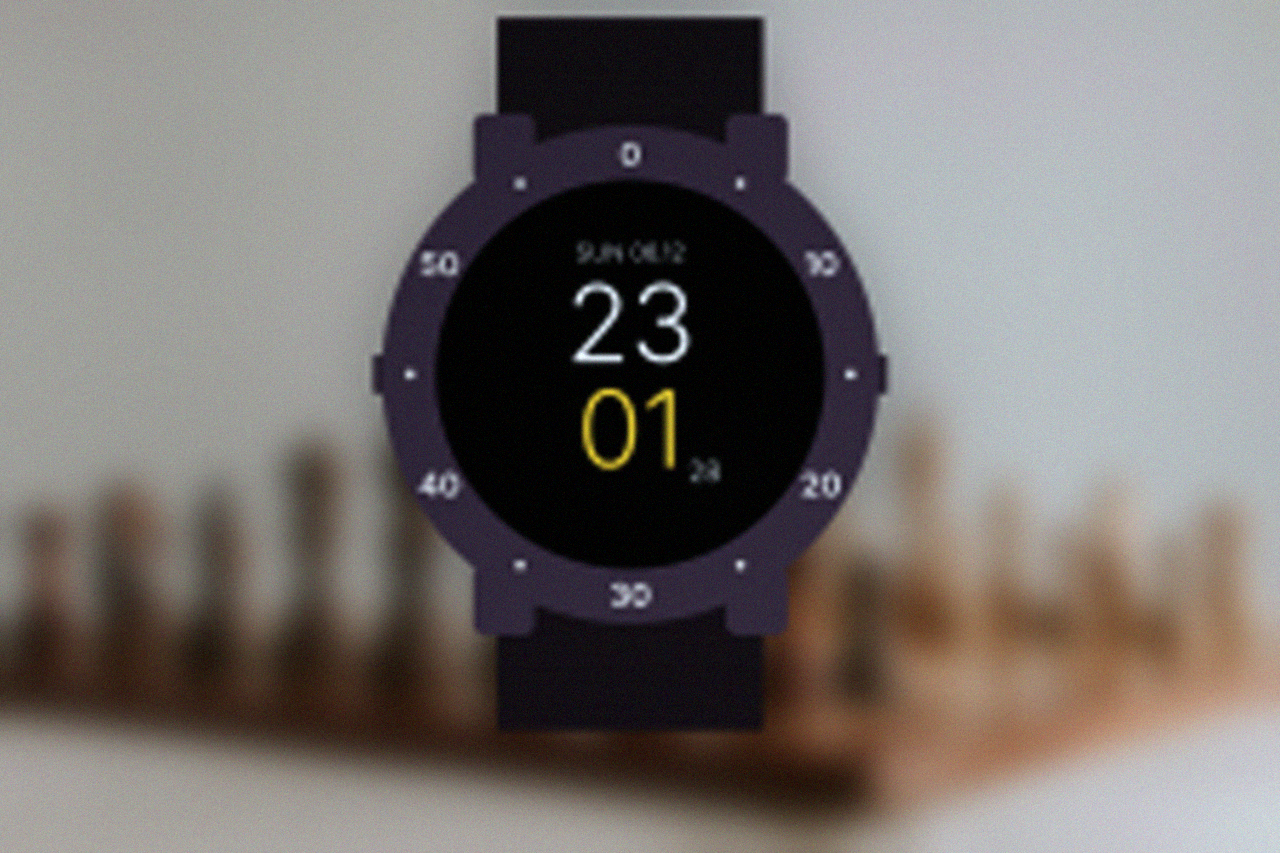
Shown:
23h01
